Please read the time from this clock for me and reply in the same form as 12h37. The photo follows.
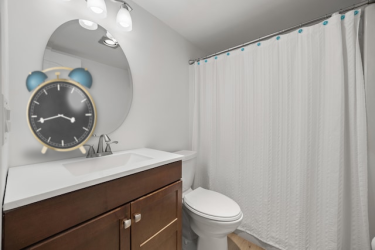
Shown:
3h43
